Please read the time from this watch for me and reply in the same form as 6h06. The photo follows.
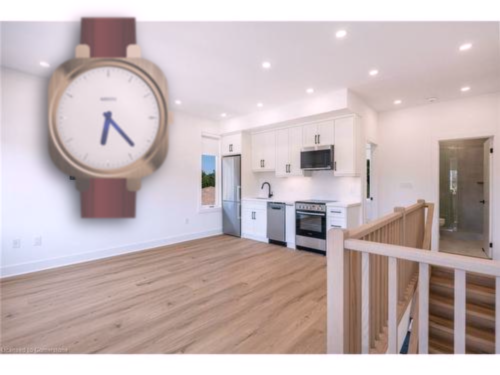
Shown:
6h23
